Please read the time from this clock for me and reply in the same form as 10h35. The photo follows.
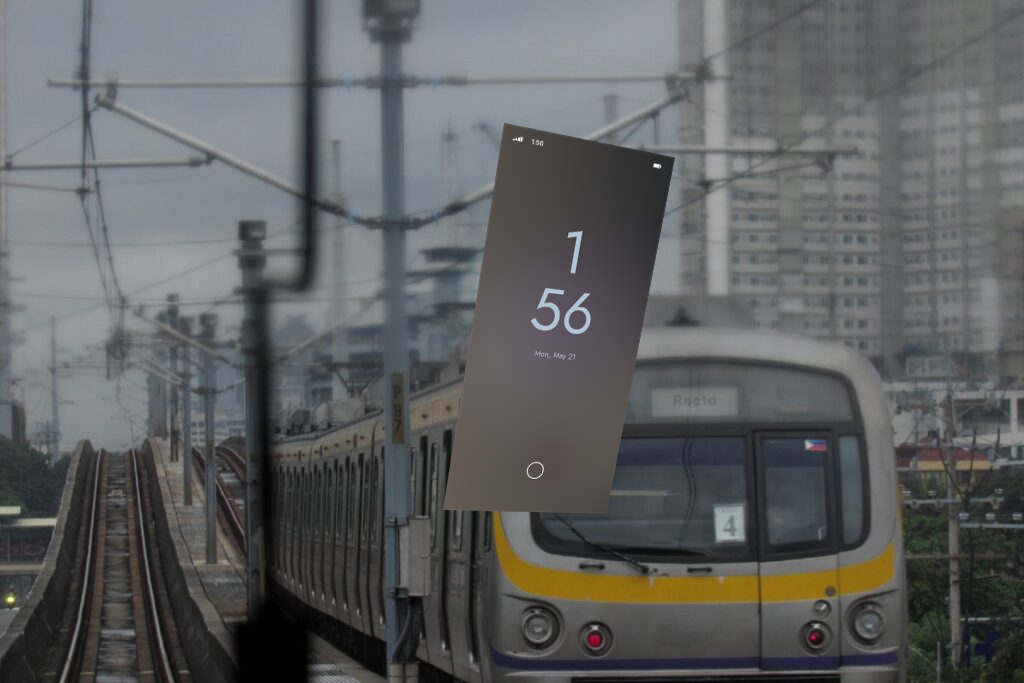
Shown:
1h56
